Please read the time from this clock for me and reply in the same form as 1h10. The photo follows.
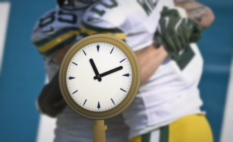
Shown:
11h12
